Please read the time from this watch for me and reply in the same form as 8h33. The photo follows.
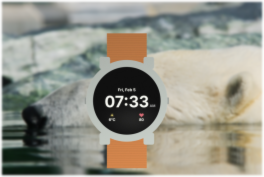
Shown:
7h33
